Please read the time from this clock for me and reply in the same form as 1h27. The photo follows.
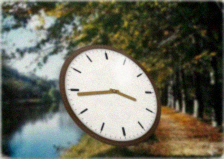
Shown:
3h44
